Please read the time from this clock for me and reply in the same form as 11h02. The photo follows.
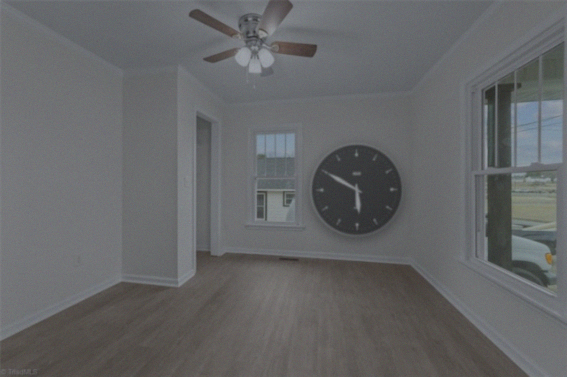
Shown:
5h50
